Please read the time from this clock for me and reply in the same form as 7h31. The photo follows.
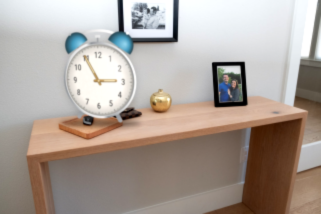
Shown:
2h55
